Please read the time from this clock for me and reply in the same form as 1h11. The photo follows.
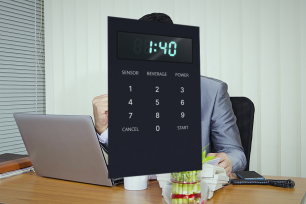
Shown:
1h40
